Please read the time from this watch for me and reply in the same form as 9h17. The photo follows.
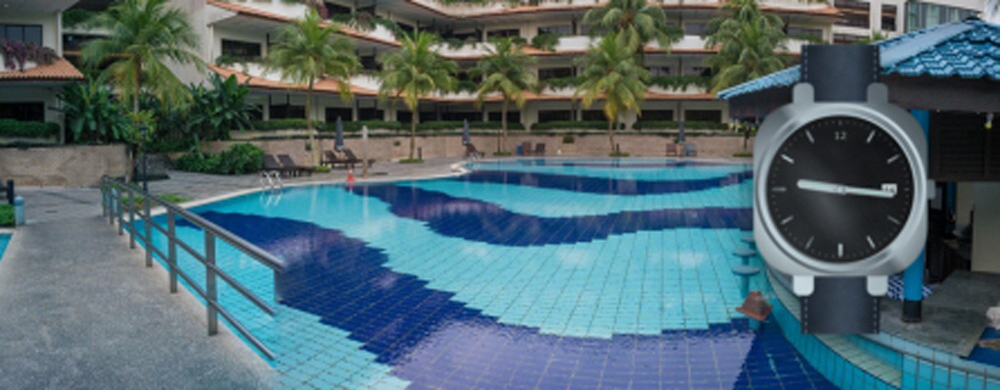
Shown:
9h16
